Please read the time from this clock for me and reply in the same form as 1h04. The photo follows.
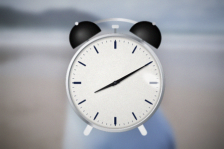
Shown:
8h10
